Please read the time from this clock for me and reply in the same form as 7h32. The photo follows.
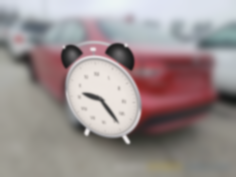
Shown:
9h24
